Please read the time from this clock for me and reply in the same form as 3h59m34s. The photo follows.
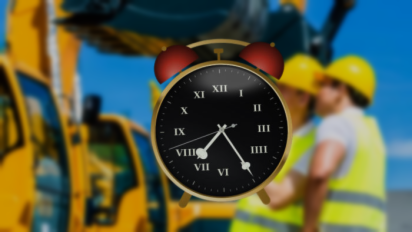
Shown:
7h24m42s
